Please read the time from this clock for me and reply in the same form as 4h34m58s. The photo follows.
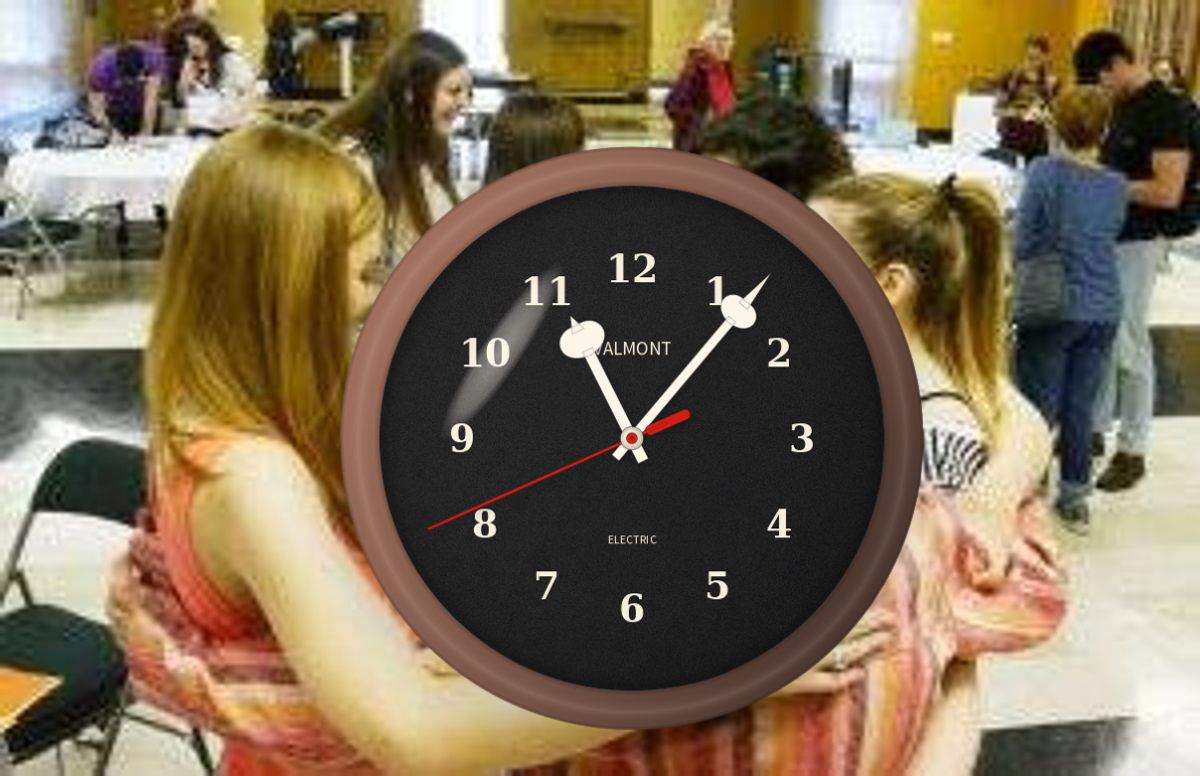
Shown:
11h06m41s
